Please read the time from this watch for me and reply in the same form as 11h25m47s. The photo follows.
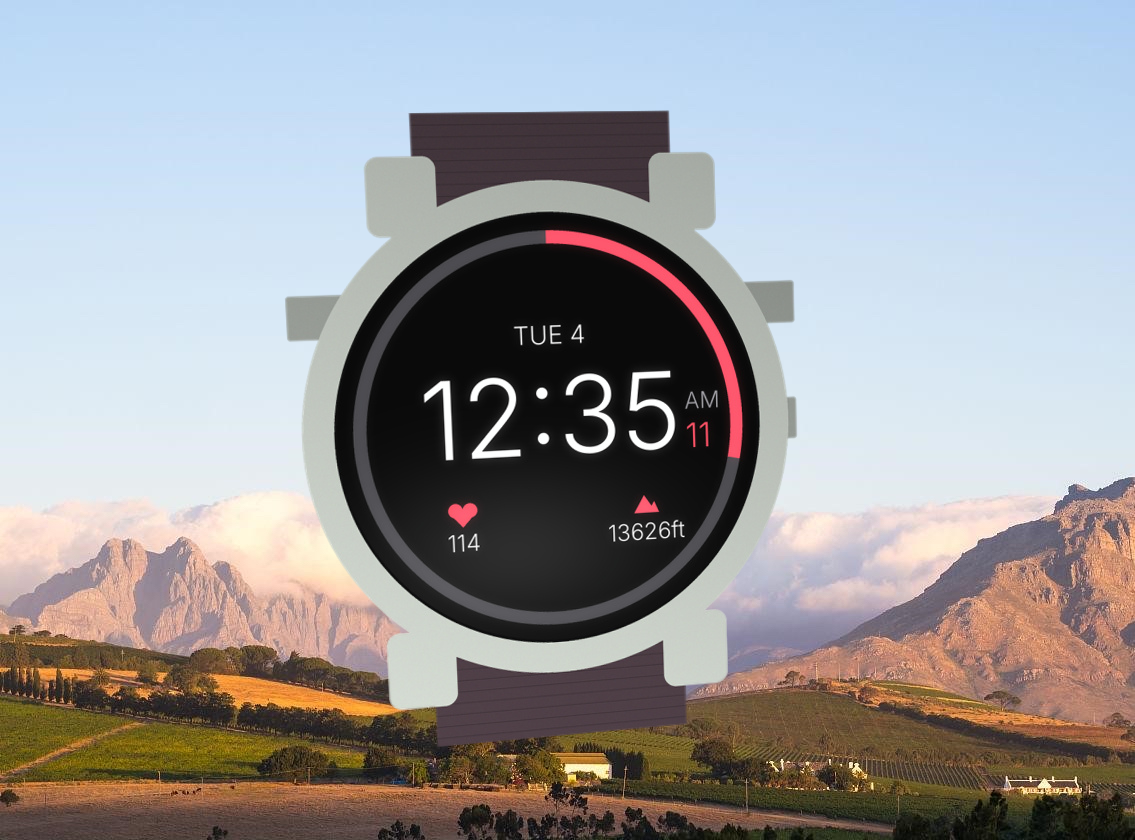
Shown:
12h35m11s
